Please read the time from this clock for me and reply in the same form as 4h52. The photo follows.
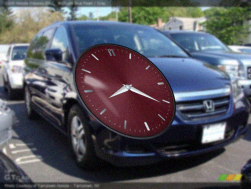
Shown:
8h21
